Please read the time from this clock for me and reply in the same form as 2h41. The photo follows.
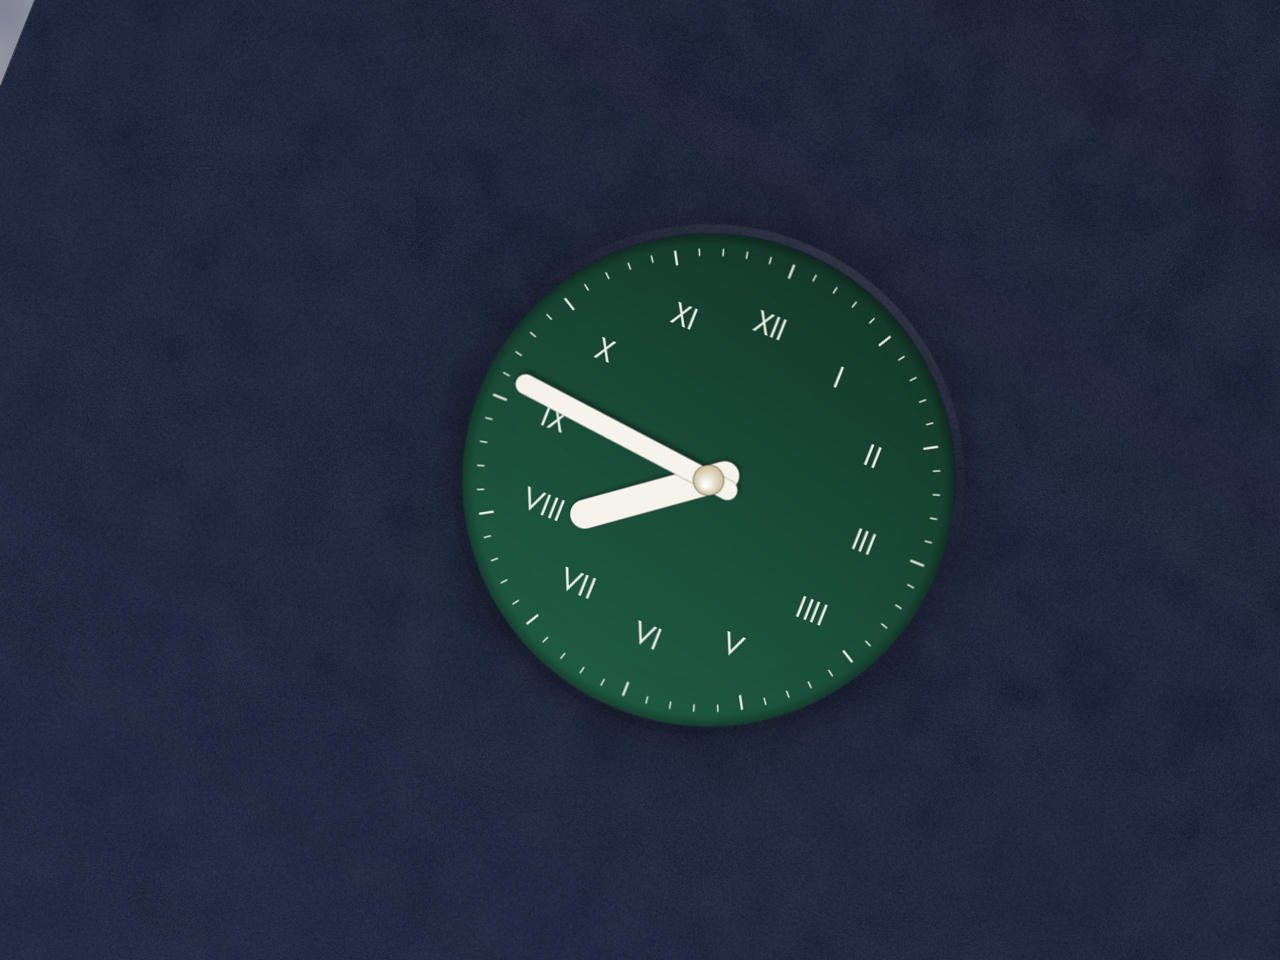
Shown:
7h46
